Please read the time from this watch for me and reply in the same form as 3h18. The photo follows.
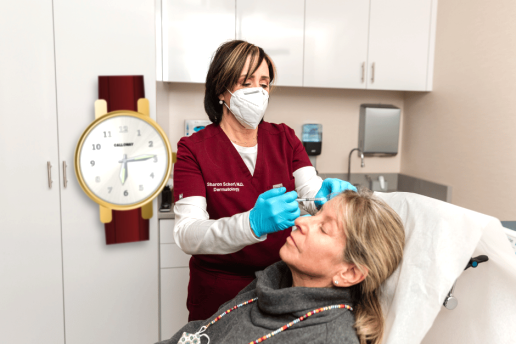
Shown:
6h14
